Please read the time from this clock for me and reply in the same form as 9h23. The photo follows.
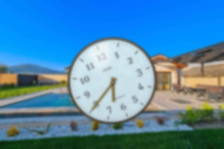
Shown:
6h40
